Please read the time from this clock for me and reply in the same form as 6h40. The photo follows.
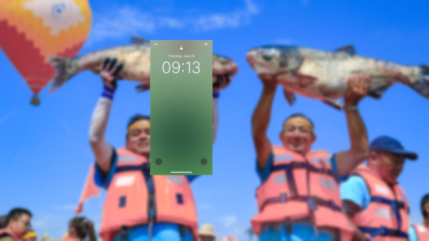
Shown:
9h13
